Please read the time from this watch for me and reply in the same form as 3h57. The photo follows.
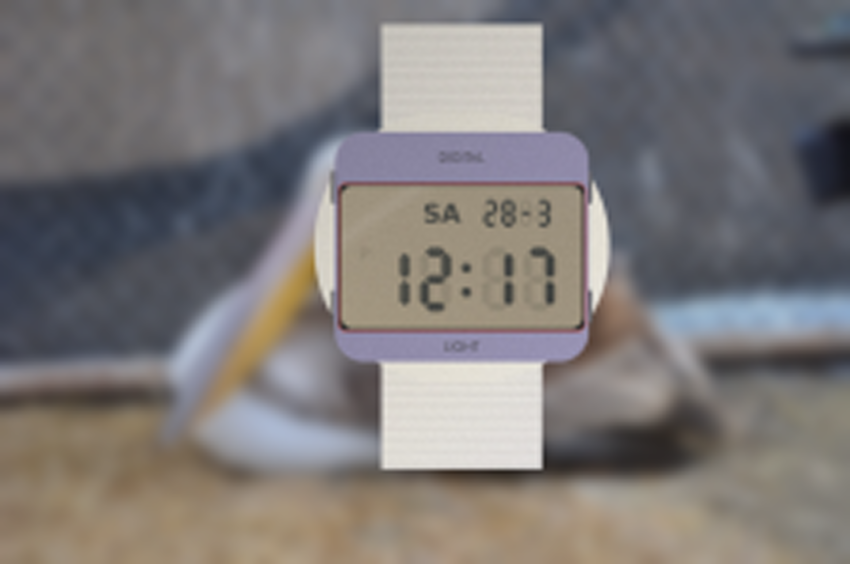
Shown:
12h17
